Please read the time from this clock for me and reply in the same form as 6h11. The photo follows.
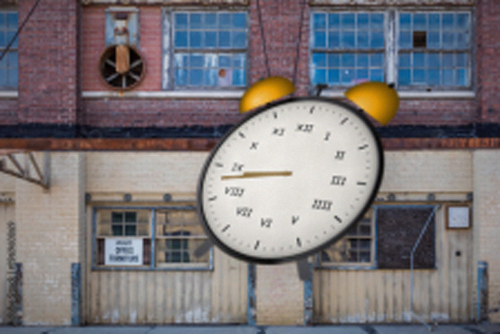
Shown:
8h43
